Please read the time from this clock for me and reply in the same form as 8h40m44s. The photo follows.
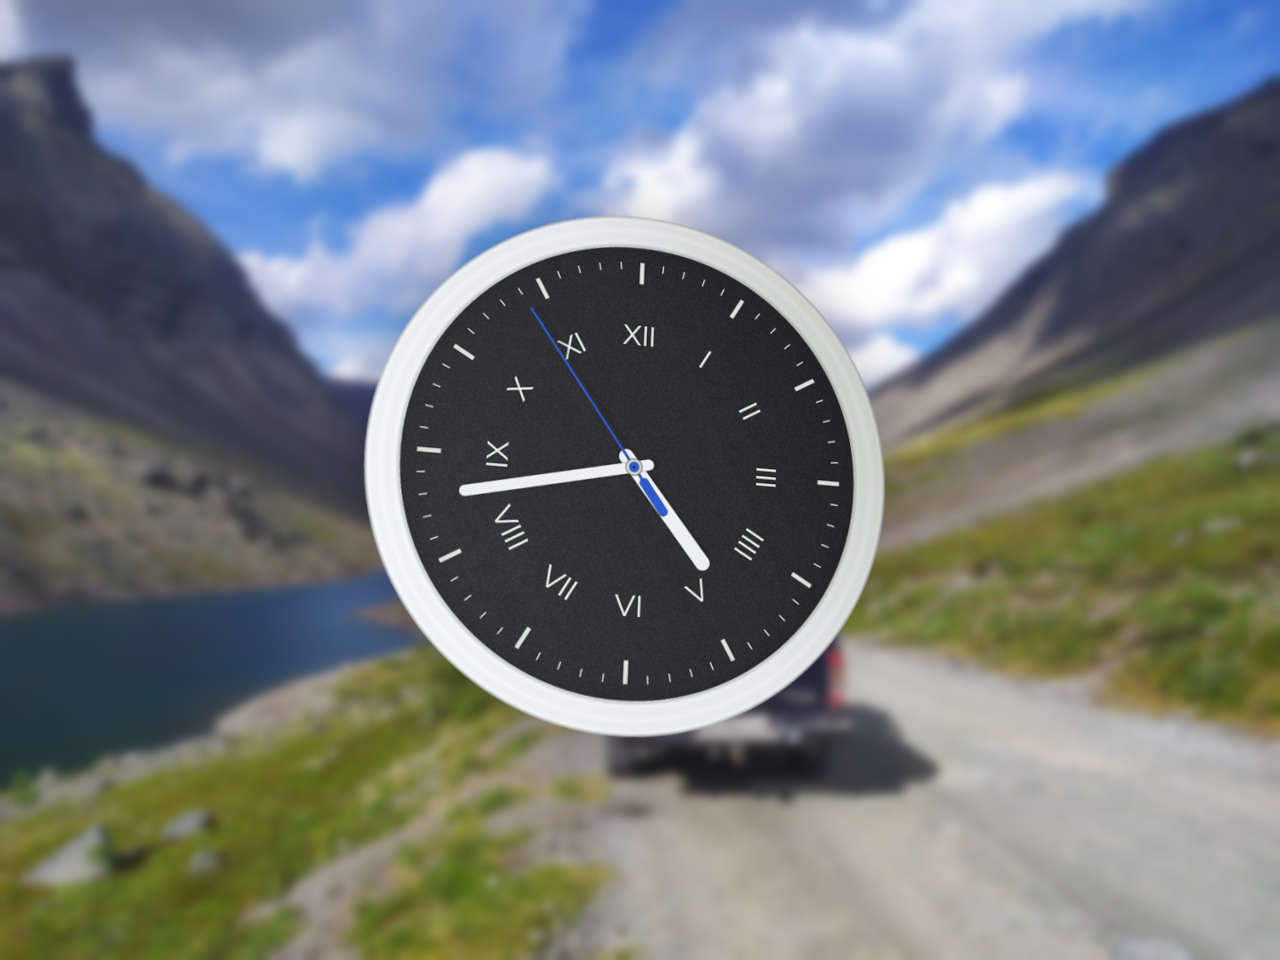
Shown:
4h42m54s
